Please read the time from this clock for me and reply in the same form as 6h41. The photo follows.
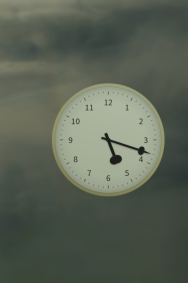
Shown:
5h18
